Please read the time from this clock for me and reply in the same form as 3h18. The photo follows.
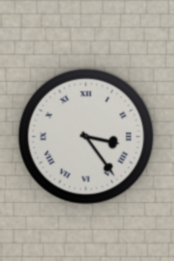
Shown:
3h24
